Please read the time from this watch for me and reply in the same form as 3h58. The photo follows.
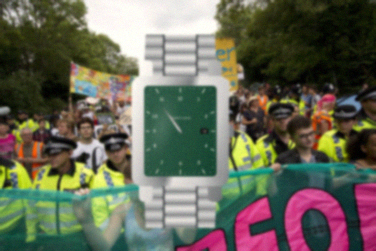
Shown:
10h54
